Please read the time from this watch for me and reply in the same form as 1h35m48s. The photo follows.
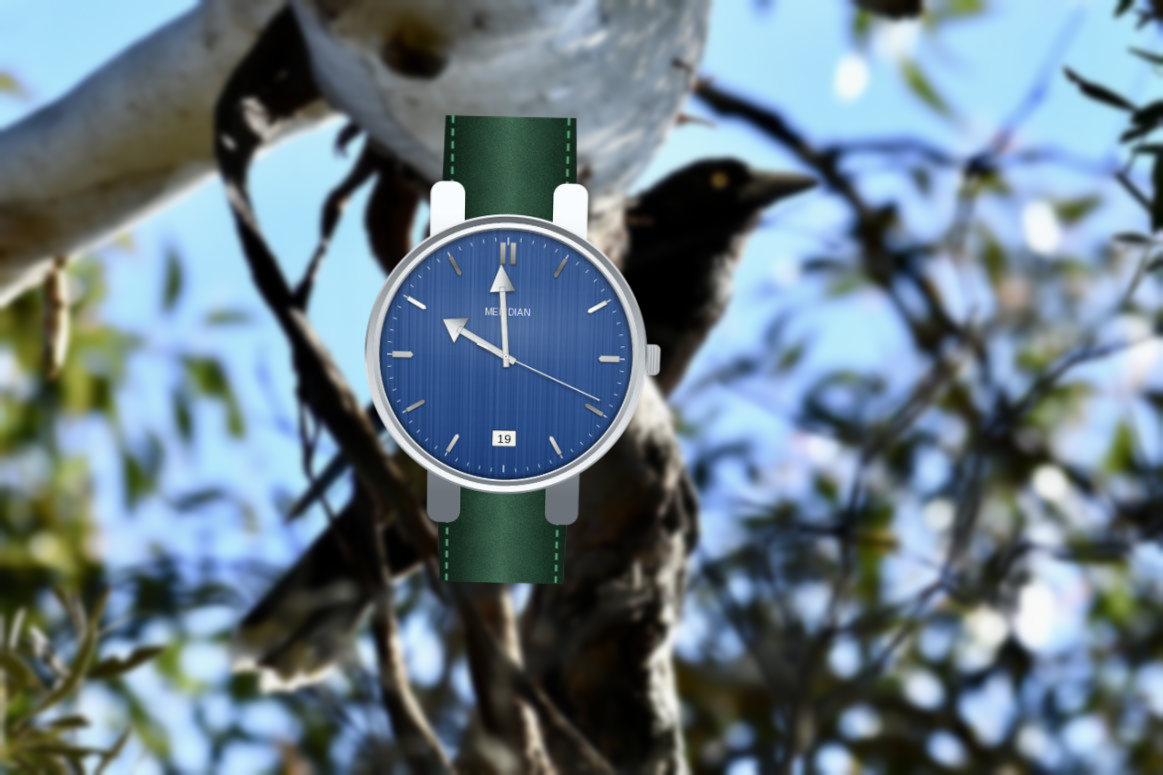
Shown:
9h59m19s
